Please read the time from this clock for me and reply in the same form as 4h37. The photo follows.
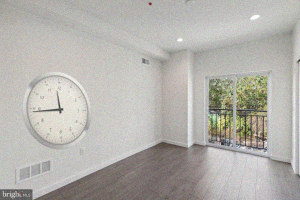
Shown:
11h44
